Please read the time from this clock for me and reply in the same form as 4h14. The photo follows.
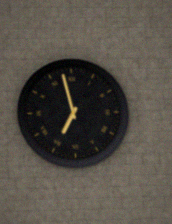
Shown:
6h58
